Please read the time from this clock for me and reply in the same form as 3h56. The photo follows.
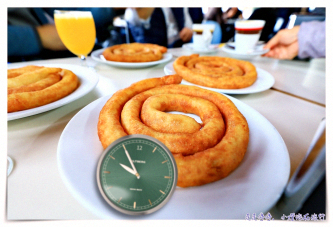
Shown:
9h55
